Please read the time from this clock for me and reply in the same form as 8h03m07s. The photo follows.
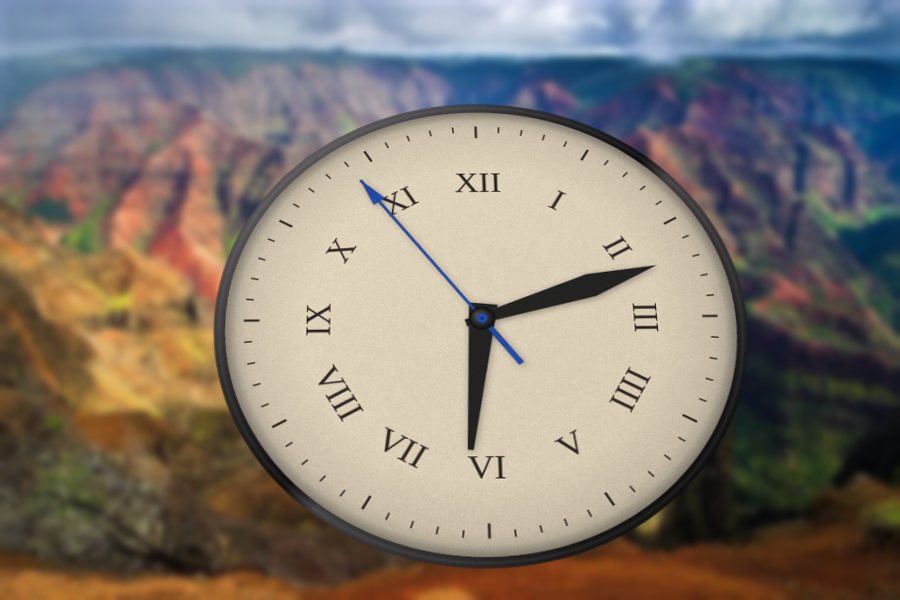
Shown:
6h11m54s
